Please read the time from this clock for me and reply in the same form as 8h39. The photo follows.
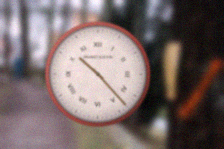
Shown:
10h23
